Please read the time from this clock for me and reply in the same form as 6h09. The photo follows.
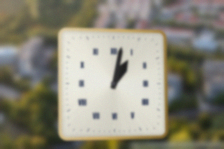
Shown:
1h02
